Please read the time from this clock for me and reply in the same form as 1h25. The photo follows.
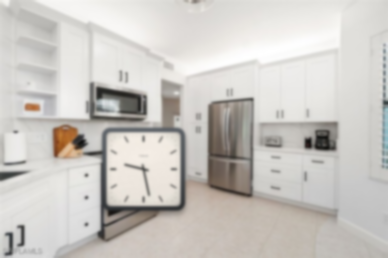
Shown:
9h28
